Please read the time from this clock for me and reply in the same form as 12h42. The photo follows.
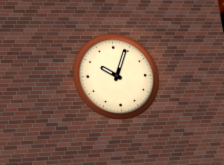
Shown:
10h04
